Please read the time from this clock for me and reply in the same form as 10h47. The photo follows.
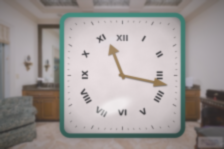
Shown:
11h17
